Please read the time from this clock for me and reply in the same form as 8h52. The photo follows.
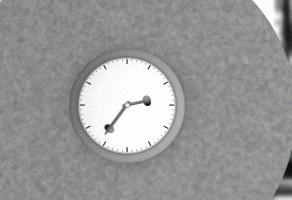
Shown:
2h36
